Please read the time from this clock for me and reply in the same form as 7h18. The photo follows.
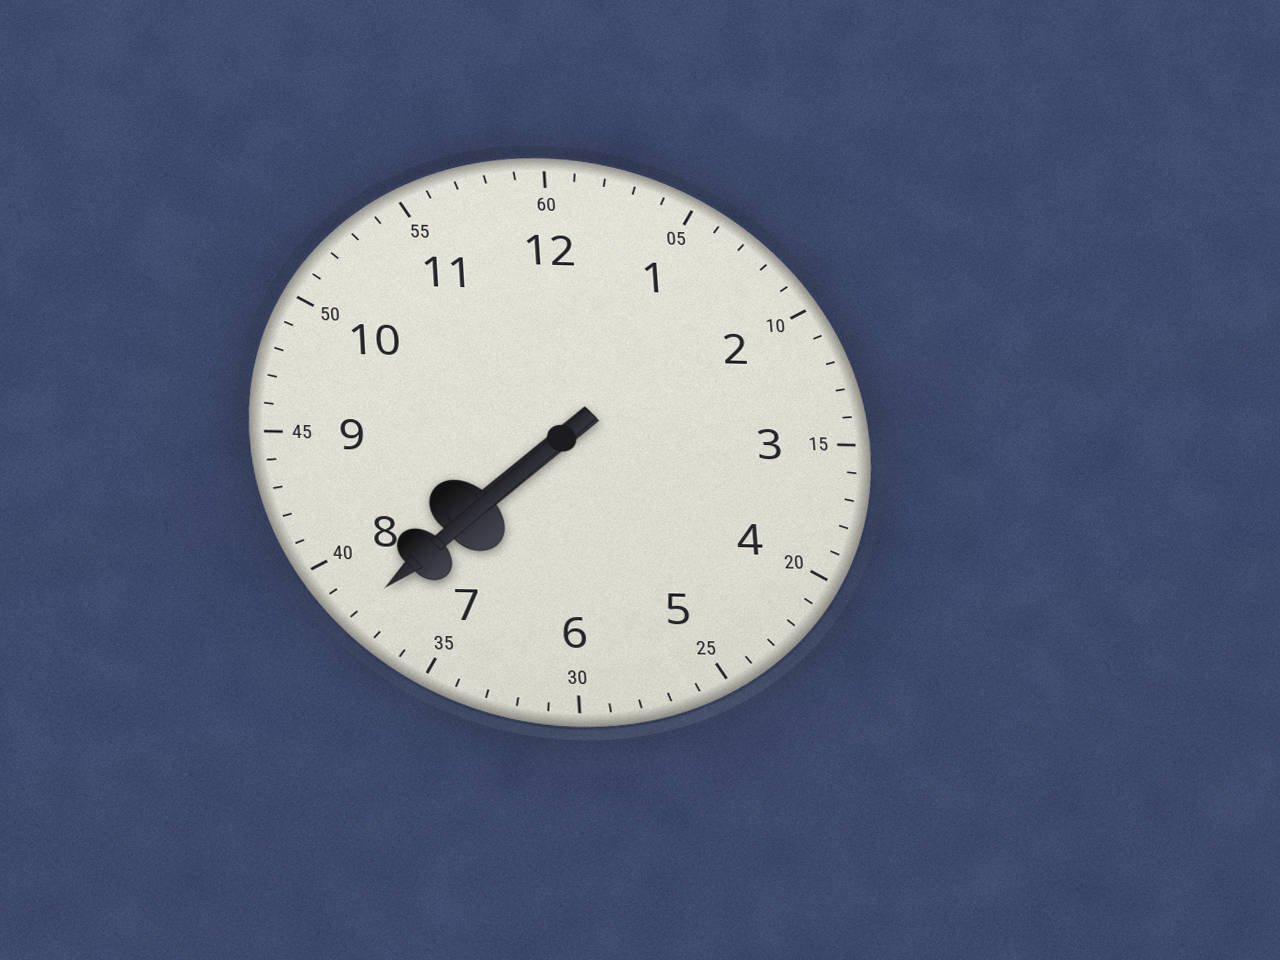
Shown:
7h38
